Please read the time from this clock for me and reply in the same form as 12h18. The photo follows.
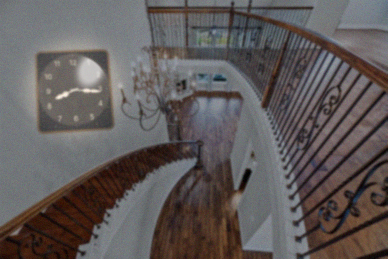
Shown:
8h16
